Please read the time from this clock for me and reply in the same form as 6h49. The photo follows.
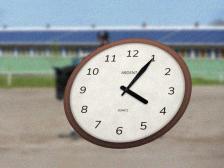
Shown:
4h05
